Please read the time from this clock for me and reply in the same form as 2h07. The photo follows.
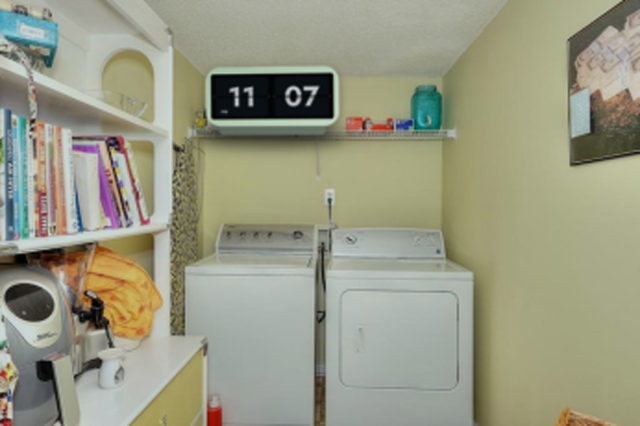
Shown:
11h07
